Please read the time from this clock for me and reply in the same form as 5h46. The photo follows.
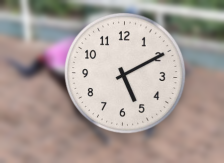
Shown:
5h10
